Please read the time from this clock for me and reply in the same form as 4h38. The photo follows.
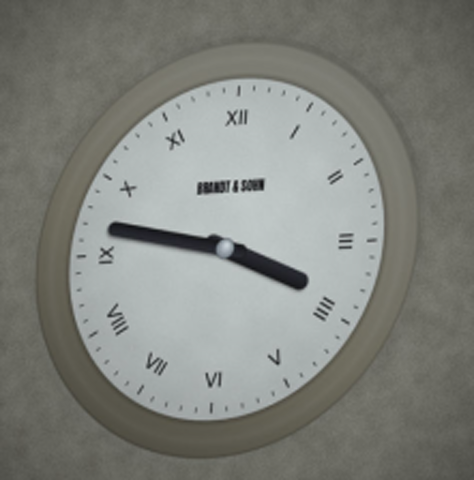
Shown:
3h47
